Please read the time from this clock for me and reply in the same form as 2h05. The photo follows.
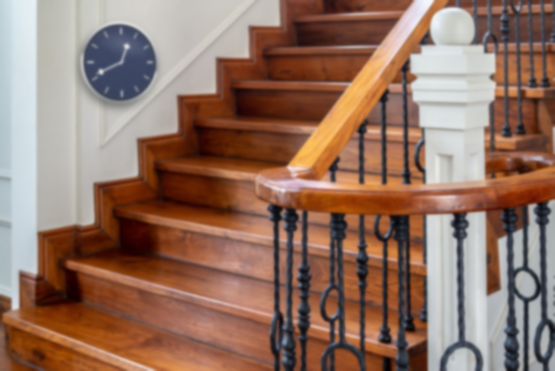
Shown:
12h41
